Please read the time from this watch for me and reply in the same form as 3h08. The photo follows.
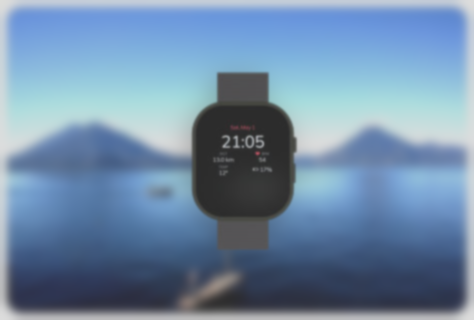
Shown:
21h05
